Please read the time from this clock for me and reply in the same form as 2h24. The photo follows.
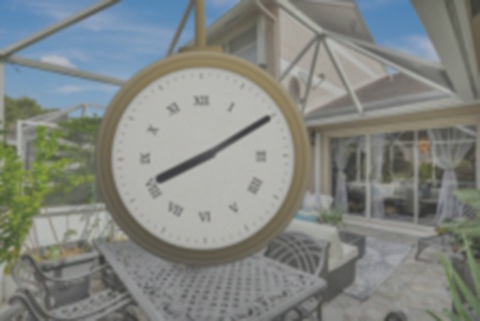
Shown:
8h10
